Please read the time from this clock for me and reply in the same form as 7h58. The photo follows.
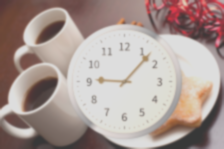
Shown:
9h07
